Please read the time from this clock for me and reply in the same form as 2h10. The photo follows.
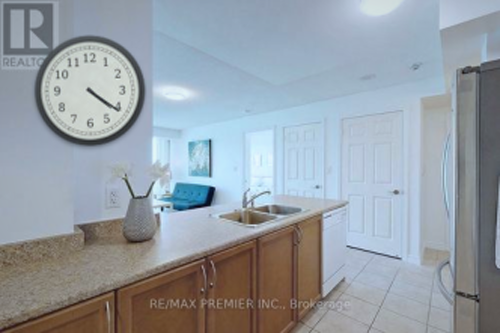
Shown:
4h21
